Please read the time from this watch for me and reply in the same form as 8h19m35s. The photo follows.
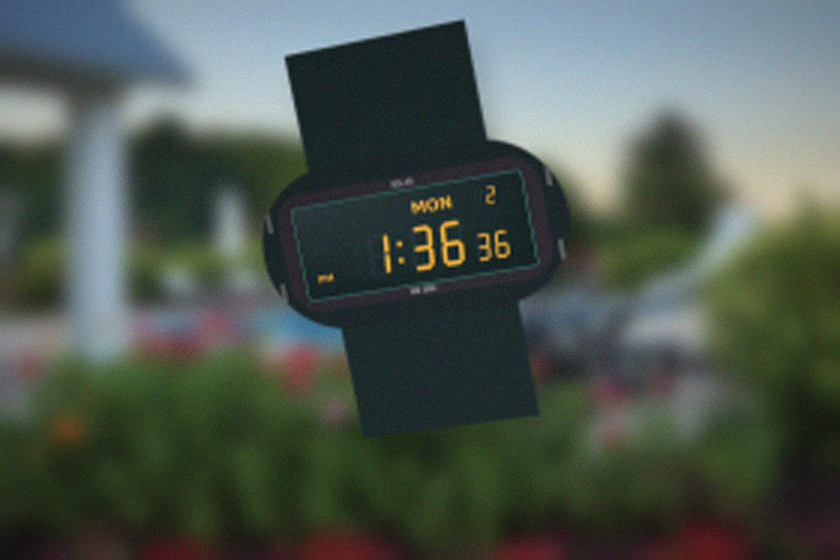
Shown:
1h36m36s
